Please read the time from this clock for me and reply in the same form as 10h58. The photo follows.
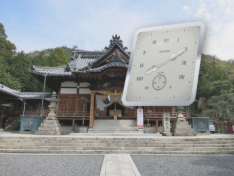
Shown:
8h10
